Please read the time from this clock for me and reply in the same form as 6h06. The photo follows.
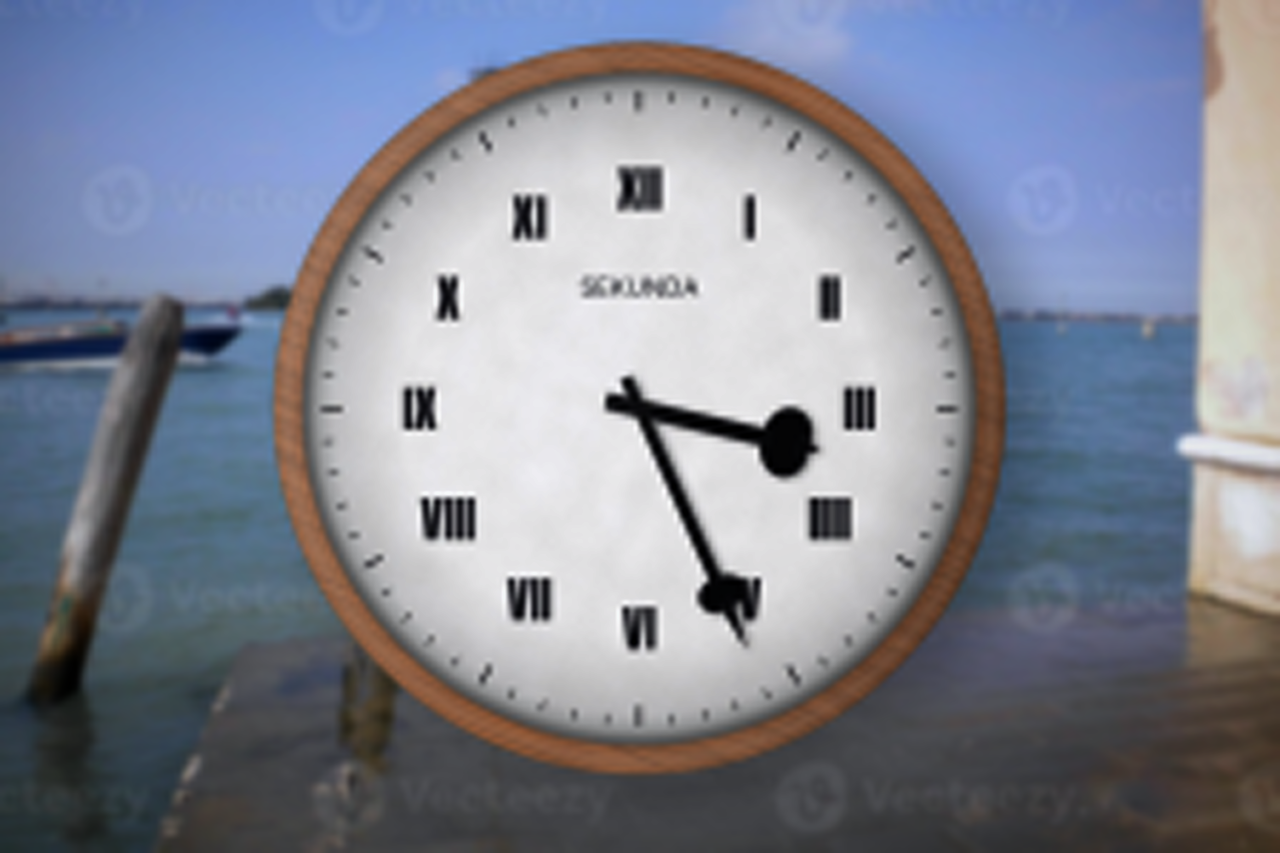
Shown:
3h26
